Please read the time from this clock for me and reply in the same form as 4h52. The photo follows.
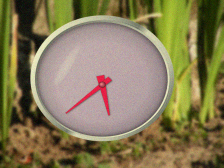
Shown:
5h38
